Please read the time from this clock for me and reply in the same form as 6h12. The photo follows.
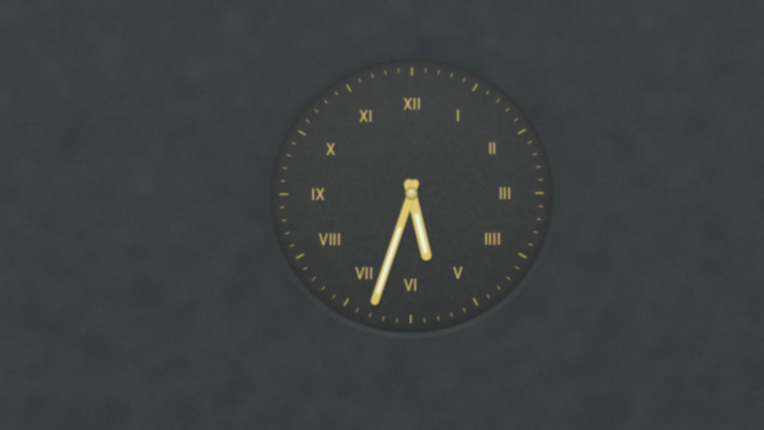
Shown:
5h33
